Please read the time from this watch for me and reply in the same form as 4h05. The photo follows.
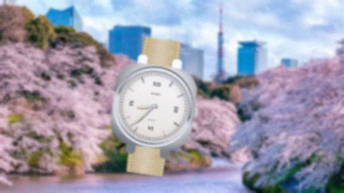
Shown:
8h37
